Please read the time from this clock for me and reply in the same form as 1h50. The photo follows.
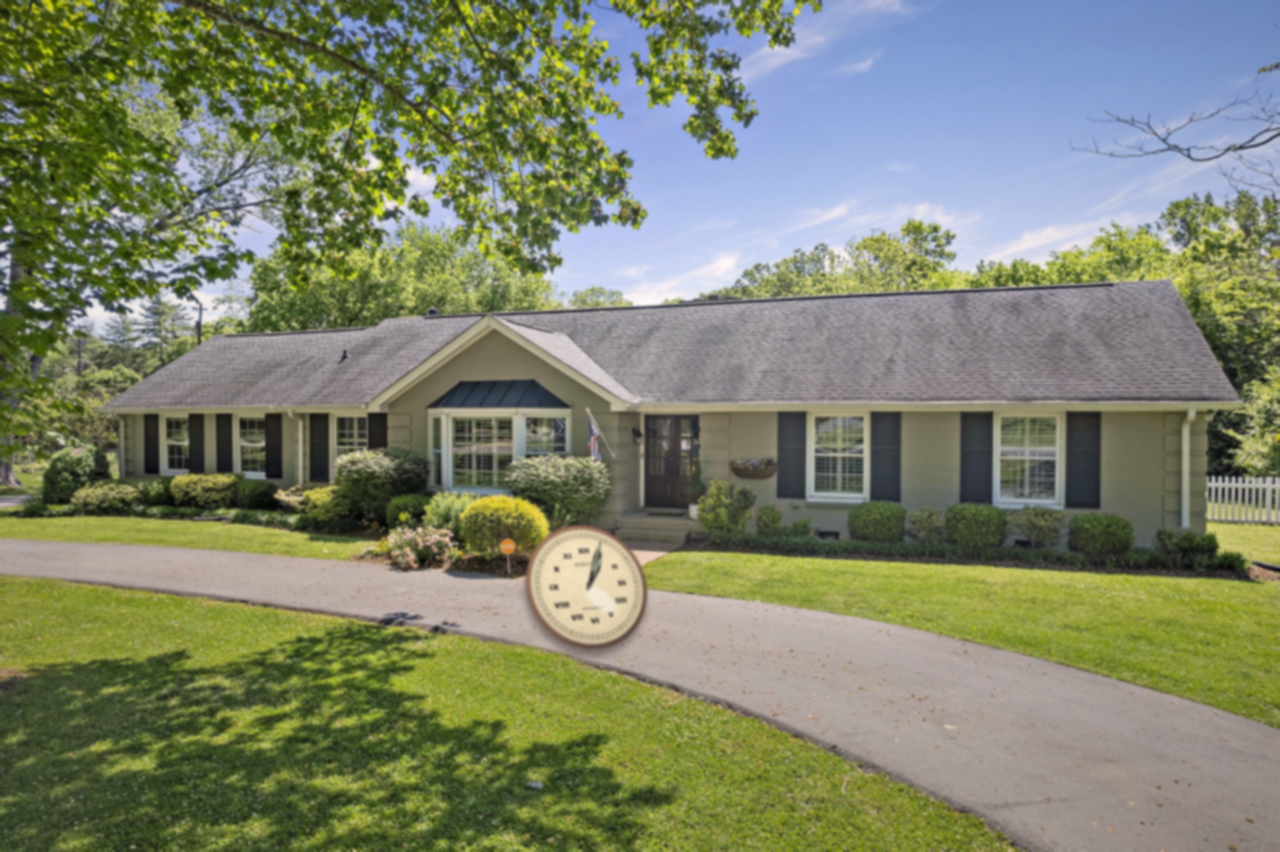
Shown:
1h04
